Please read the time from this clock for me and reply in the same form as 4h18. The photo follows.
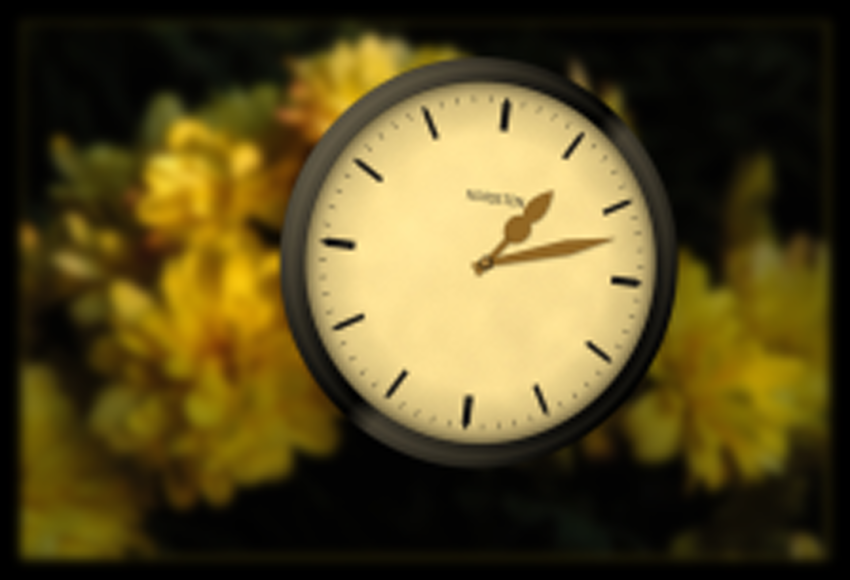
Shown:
1h12
